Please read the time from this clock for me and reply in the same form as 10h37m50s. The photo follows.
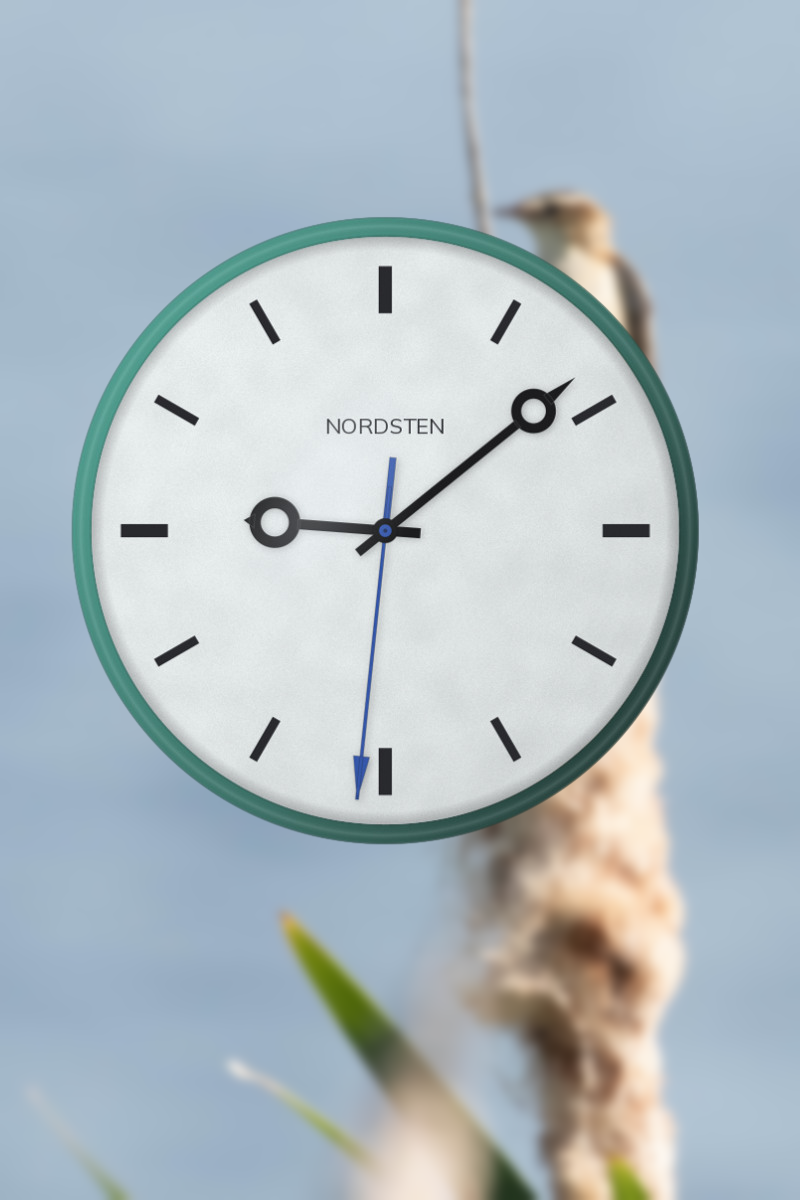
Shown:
9h08m31s
